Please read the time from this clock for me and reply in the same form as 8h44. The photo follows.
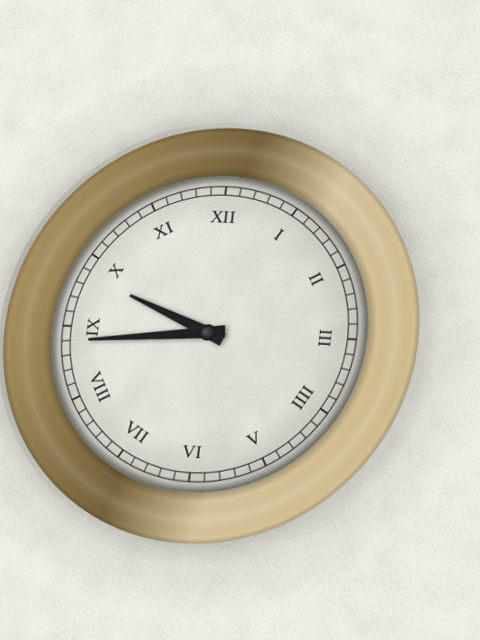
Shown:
9h44
